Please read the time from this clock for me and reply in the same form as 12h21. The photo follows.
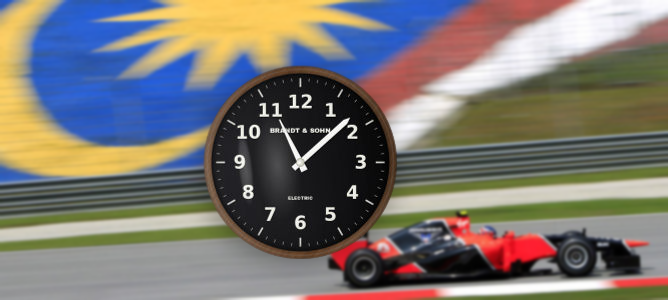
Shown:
11h08
